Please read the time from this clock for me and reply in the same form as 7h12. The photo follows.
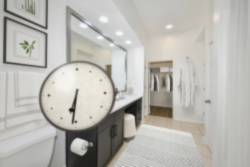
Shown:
6h31
